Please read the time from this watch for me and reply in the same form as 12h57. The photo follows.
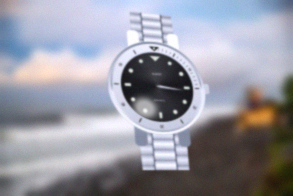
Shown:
3h16
